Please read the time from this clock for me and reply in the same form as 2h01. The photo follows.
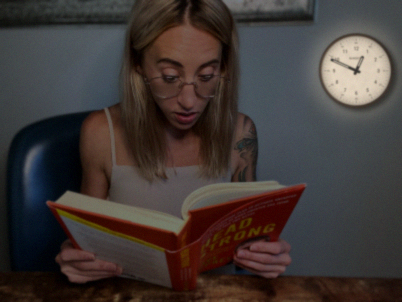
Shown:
12h49
